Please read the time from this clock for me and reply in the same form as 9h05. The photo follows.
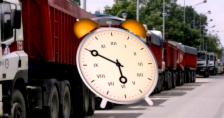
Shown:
5h50
